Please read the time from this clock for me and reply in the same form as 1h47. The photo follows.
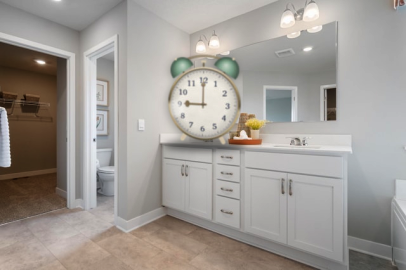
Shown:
9h00
